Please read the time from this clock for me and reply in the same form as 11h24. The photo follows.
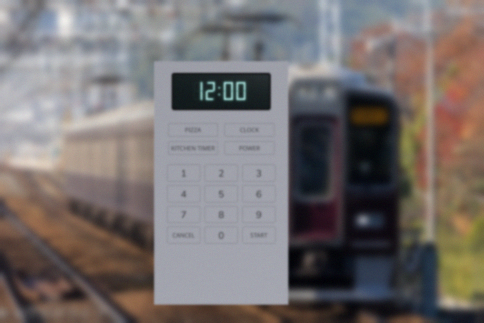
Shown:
12h00
